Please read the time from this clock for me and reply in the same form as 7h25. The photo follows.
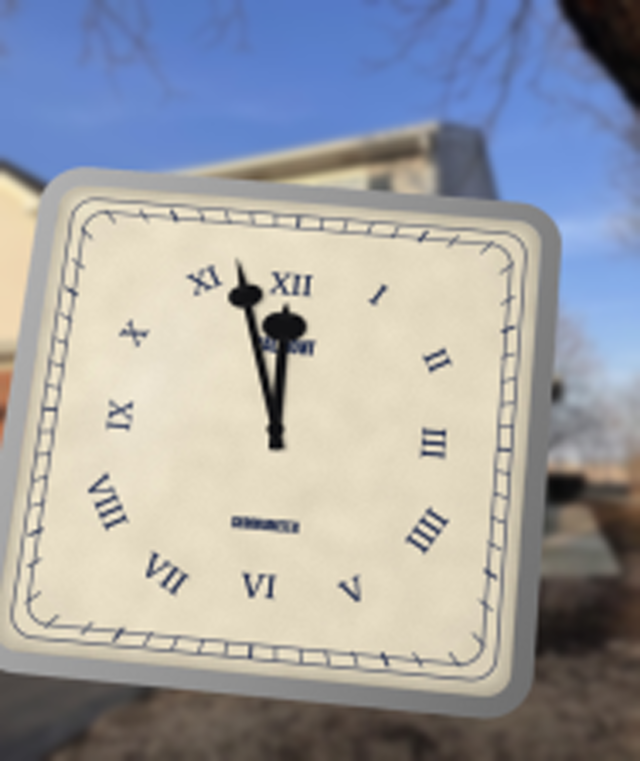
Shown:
11h57
